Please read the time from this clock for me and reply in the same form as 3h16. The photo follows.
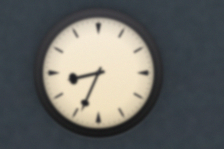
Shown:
8h34
